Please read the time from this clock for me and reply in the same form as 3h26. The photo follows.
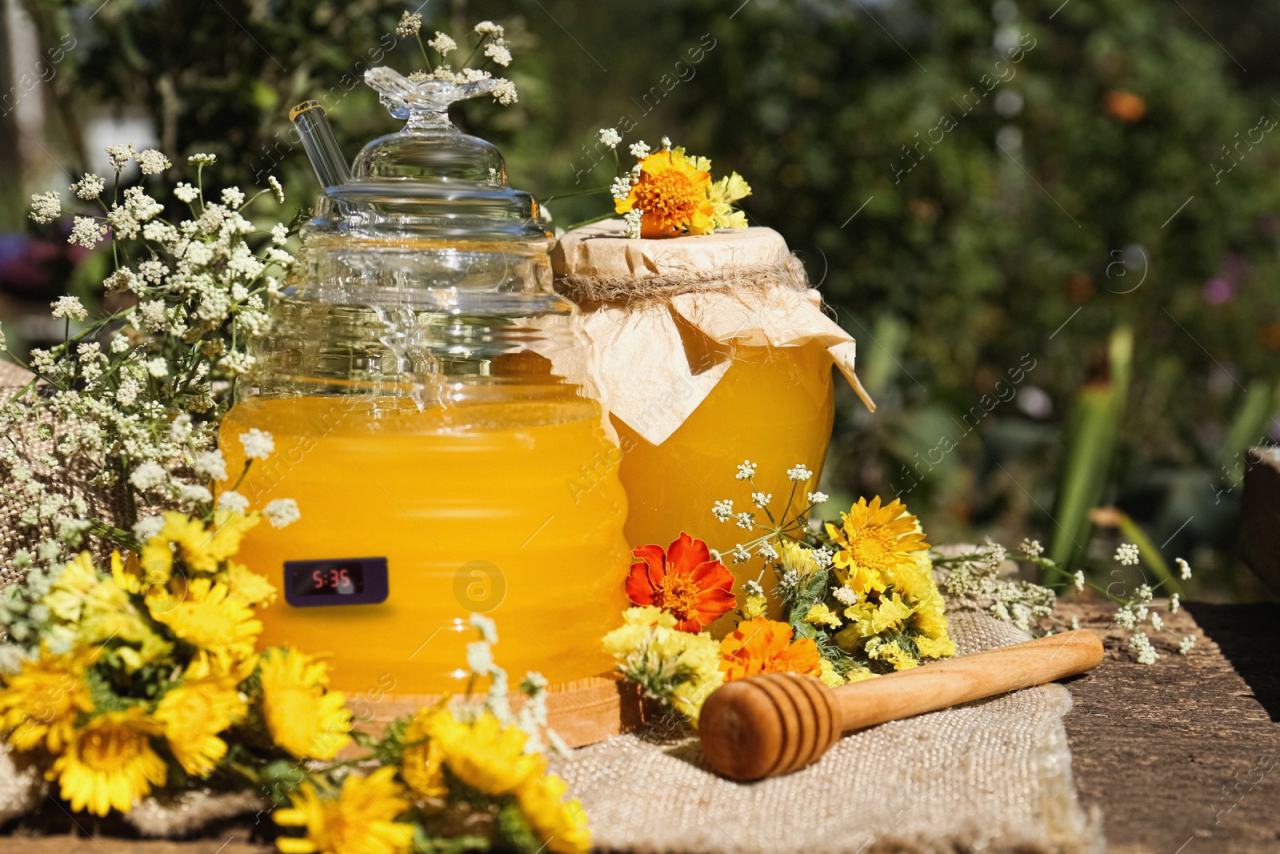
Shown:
5h35
